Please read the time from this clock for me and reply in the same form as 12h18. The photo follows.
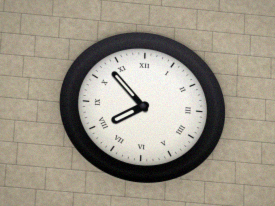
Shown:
7h53
